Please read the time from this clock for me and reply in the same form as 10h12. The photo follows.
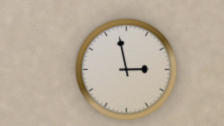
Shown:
2h58
